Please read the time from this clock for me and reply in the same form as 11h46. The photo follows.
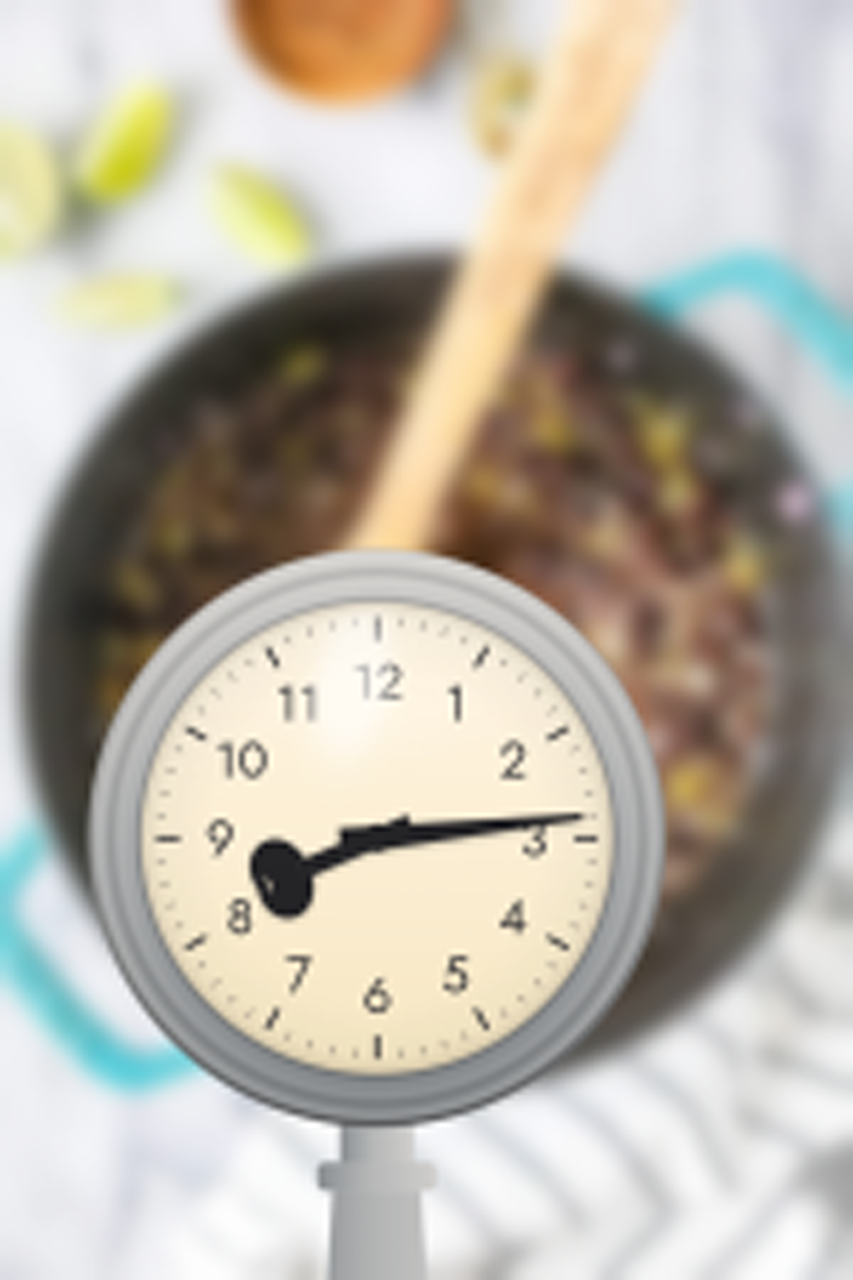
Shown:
8h14
